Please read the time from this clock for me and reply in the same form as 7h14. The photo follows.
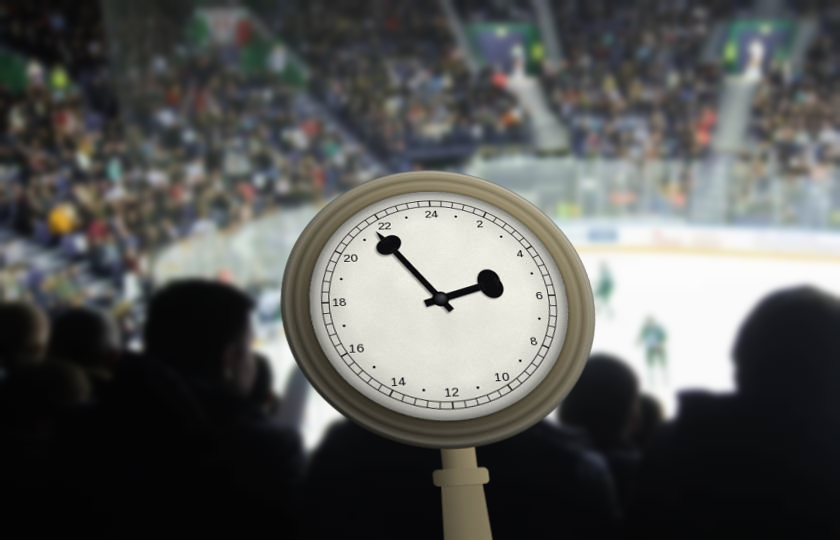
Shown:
4h54
